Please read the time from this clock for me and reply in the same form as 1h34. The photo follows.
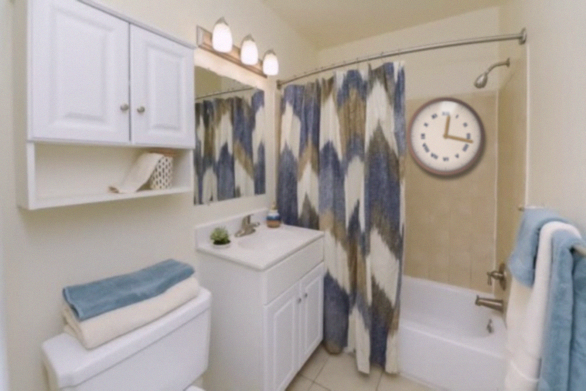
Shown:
12h17
